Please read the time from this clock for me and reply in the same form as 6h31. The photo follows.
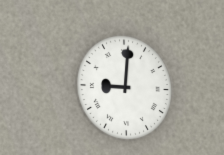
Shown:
9h01
